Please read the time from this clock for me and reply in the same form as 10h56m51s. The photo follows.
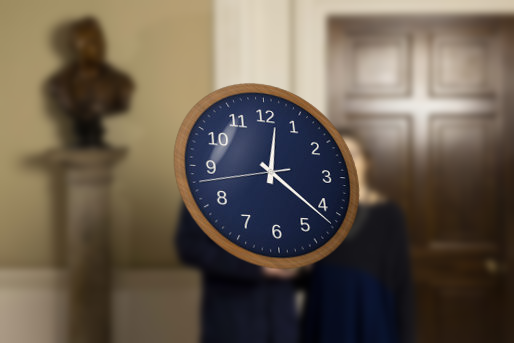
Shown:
12h21m43s
